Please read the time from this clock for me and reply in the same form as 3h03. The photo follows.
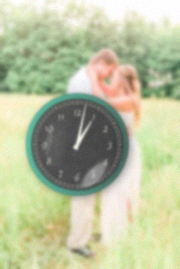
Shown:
1h02
